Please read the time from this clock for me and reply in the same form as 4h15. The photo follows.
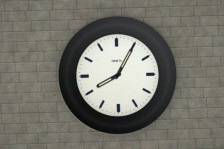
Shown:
8h05
